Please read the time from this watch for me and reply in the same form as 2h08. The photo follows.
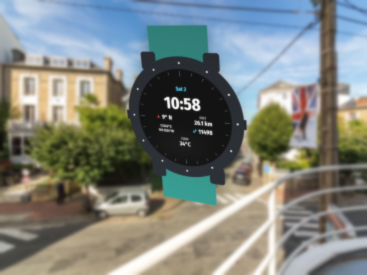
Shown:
10h58
